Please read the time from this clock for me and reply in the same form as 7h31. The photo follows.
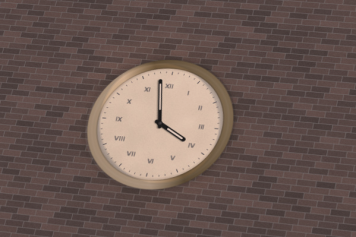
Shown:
3h58
